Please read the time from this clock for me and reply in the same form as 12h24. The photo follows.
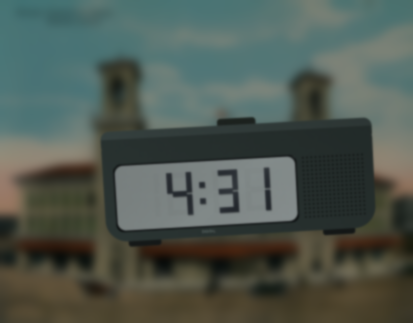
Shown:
4h31
